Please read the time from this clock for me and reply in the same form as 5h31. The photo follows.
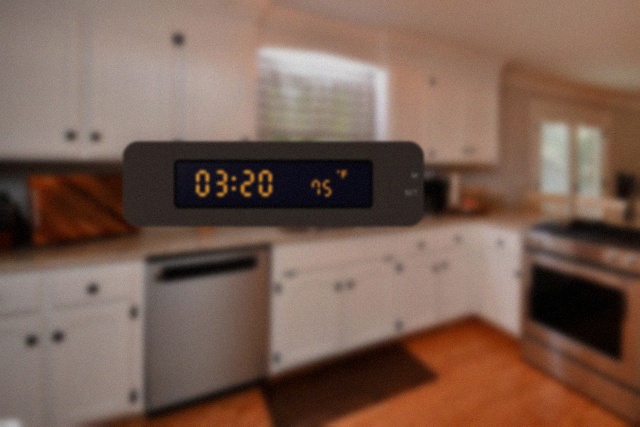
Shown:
3h20
